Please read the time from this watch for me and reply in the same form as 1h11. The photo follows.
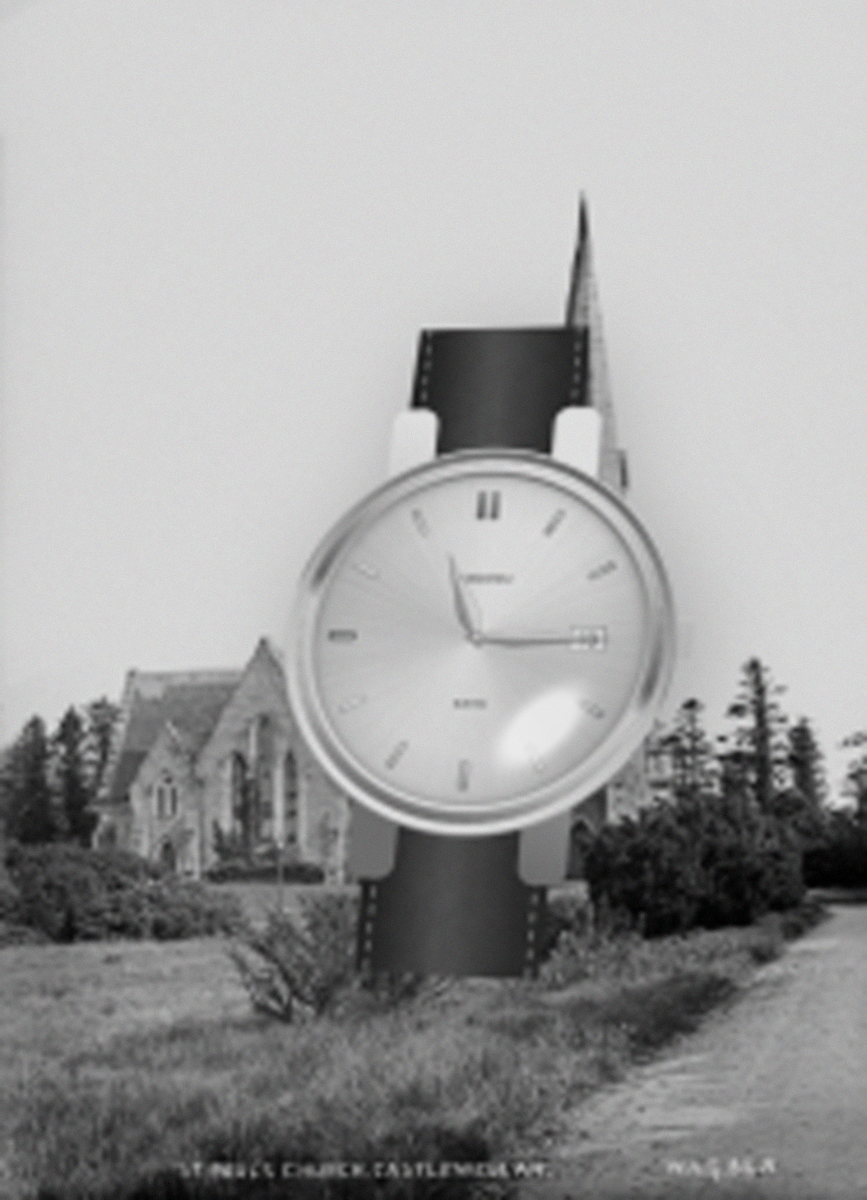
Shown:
11h15
